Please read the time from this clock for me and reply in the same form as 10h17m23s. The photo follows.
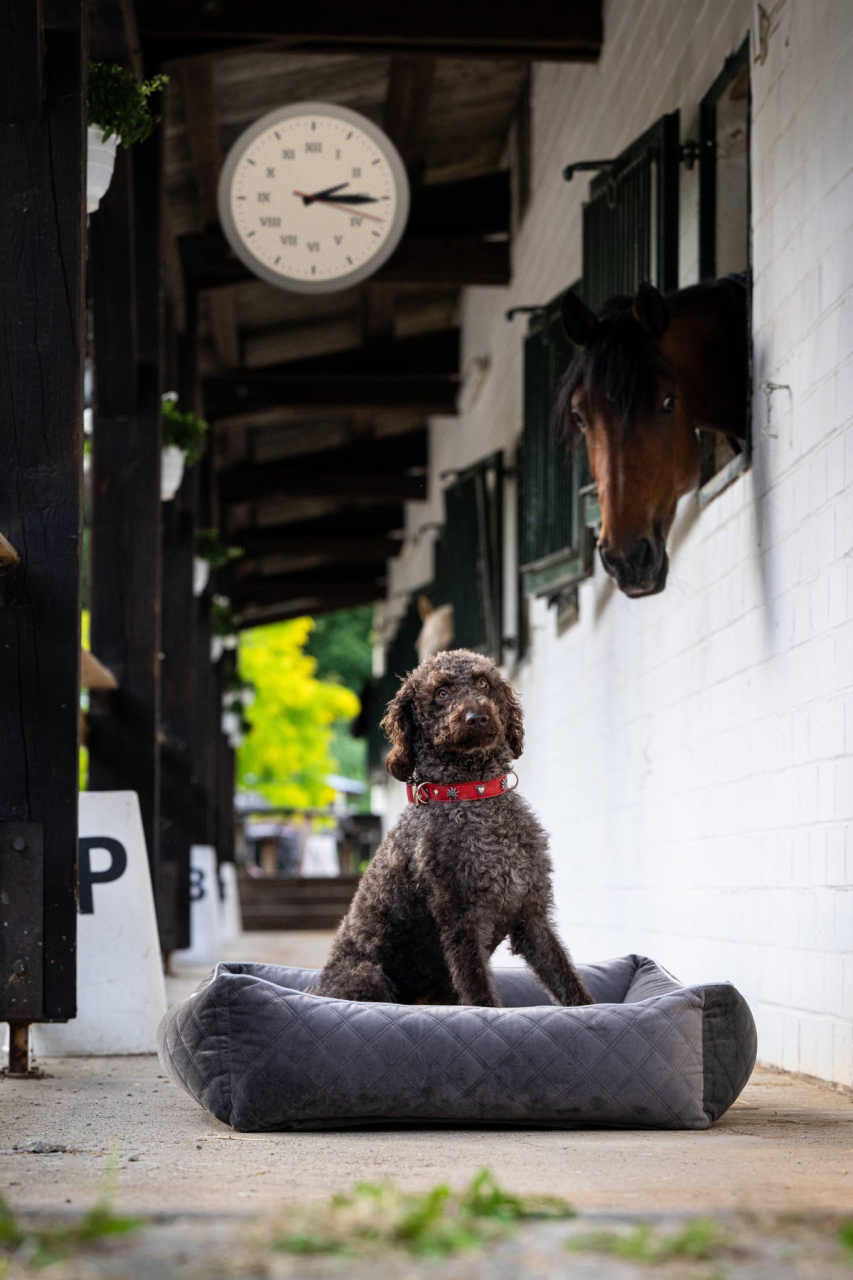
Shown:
2h15m18s
